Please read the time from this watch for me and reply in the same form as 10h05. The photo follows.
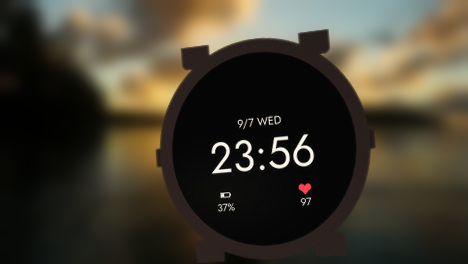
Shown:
23h56
